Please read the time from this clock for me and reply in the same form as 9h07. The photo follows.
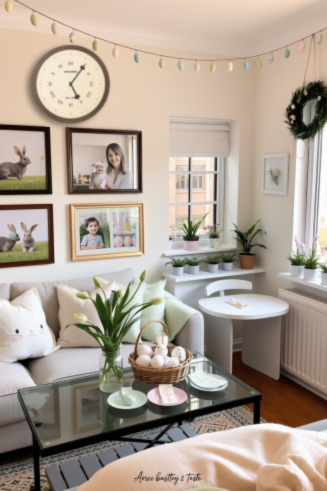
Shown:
5h06
